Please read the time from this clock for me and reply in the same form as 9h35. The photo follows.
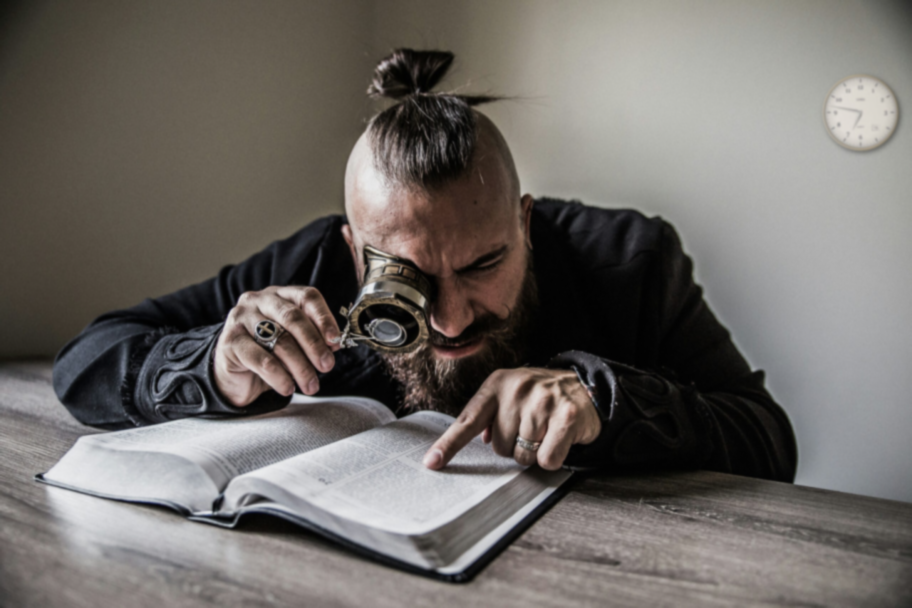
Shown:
6h47
